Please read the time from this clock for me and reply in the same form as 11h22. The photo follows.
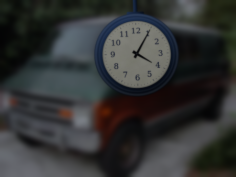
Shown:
4h05
